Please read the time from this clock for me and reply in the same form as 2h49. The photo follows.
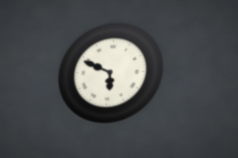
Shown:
5h49
